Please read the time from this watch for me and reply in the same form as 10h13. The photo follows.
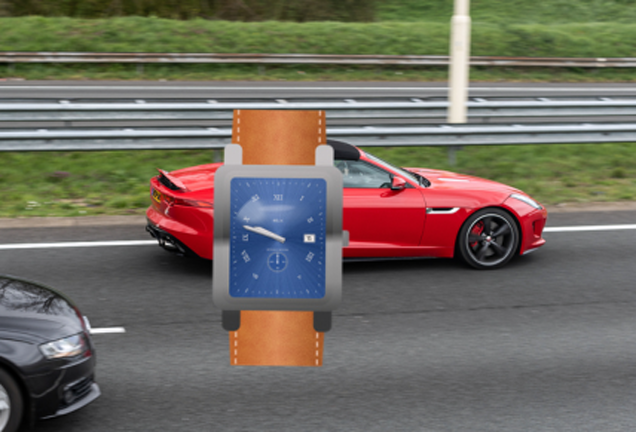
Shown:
9h48
